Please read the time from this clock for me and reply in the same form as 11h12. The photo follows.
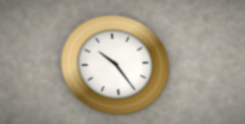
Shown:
10h25
